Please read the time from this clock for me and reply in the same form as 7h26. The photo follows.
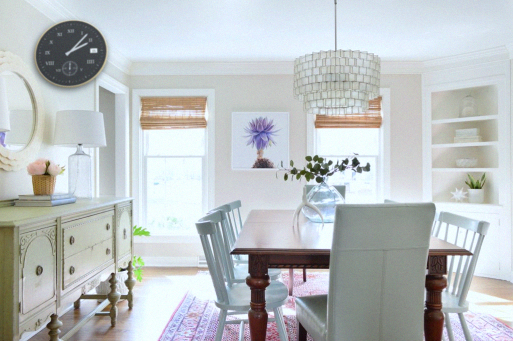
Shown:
2h07
